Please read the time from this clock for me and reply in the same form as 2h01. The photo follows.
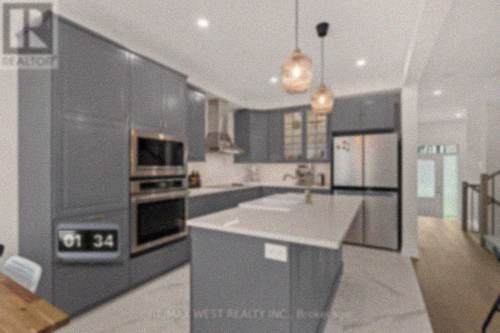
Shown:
1h34
